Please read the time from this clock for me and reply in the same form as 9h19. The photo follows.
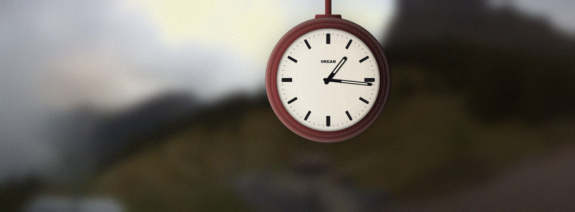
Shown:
1h16
